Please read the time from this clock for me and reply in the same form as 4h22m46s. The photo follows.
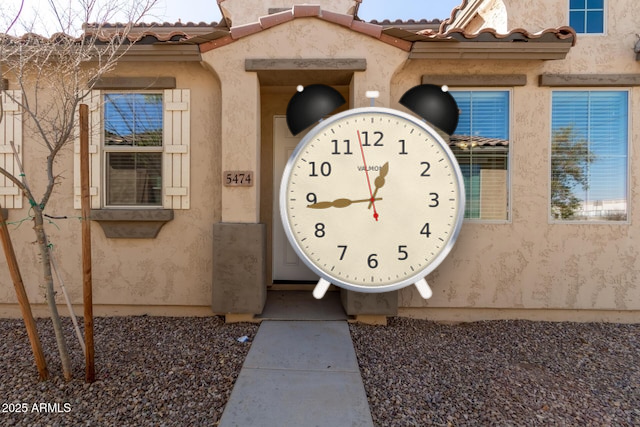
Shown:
12h43m58s
